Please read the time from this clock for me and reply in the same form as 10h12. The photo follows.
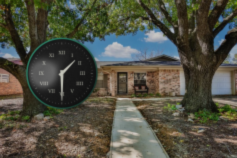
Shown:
1h30
